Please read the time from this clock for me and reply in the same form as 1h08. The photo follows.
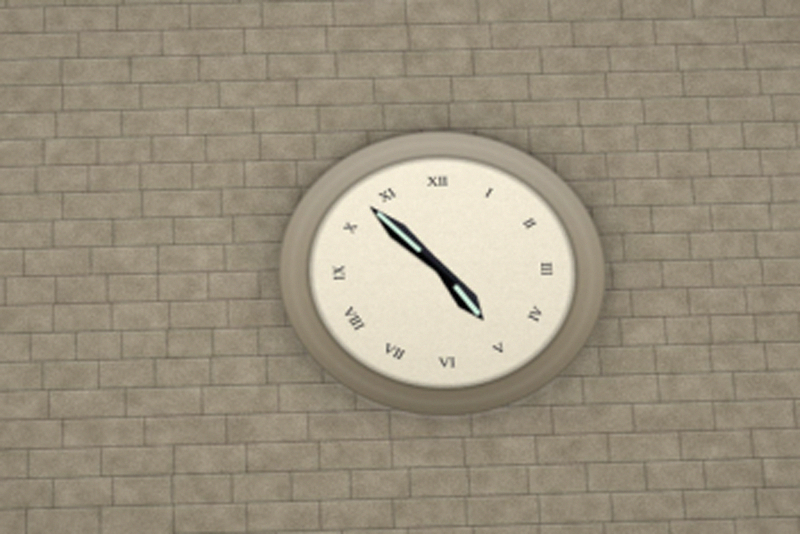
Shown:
4h53
